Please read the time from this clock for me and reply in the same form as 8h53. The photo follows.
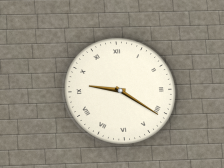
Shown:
9h21
